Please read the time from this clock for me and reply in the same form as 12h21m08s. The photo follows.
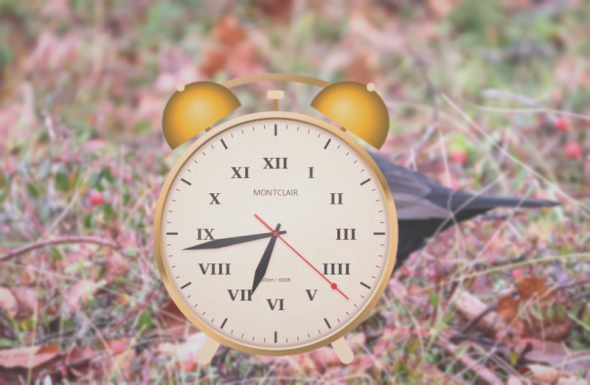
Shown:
6h43m22s
